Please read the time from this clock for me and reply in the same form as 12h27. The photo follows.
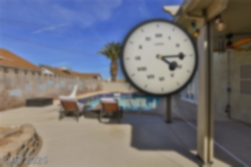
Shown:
4h15
